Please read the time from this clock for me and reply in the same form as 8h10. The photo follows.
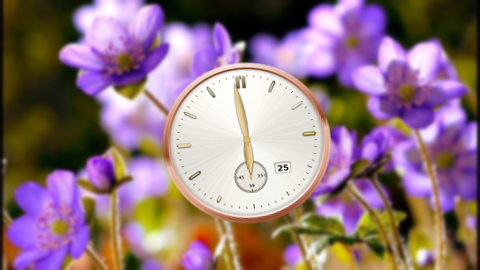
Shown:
5h59
